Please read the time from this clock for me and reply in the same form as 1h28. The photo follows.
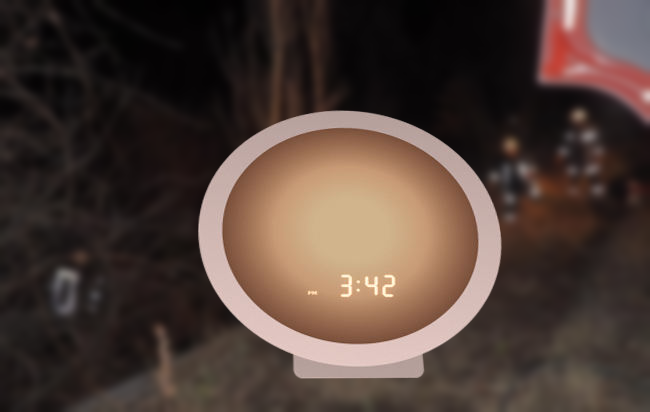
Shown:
3h42
